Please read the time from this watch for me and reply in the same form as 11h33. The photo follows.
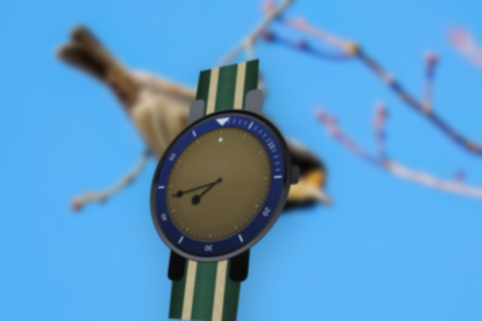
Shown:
7h43
